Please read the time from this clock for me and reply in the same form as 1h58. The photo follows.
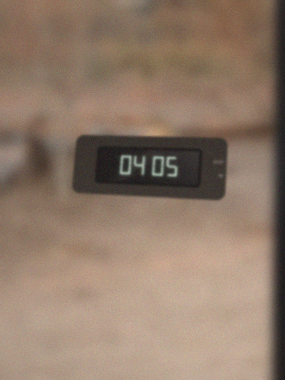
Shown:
4h05
